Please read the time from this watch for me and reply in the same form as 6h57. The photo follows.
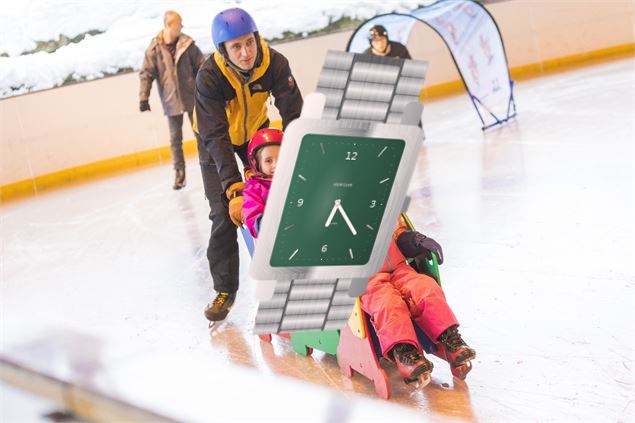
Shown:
6h23
